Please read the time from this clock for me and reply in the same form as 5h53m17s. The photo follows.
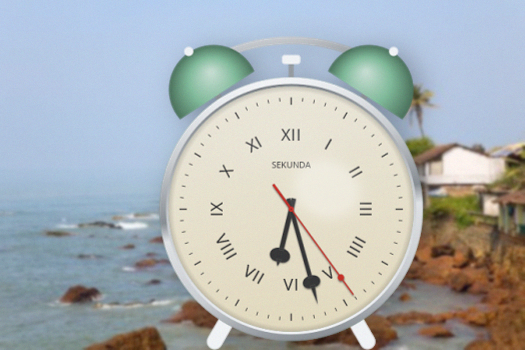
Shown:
6h27m24s
